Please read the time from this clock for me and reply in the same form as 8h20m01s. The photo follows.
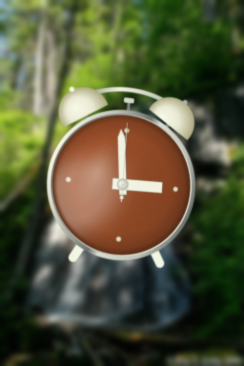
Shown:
2h59m00s
